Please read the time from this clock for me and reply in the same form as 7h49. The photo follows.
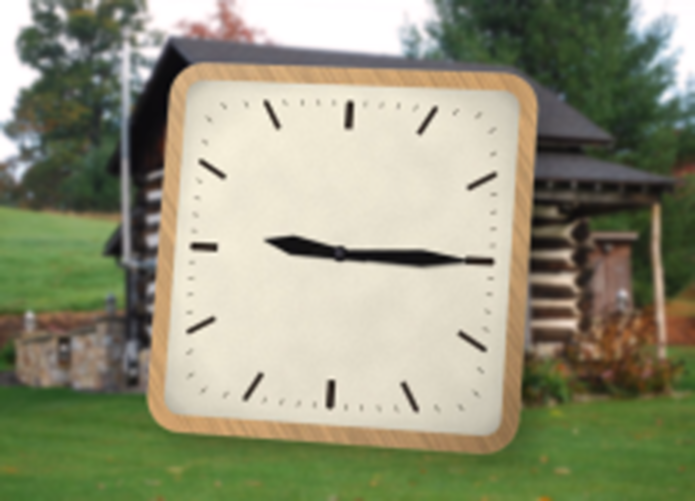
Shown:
9h15
